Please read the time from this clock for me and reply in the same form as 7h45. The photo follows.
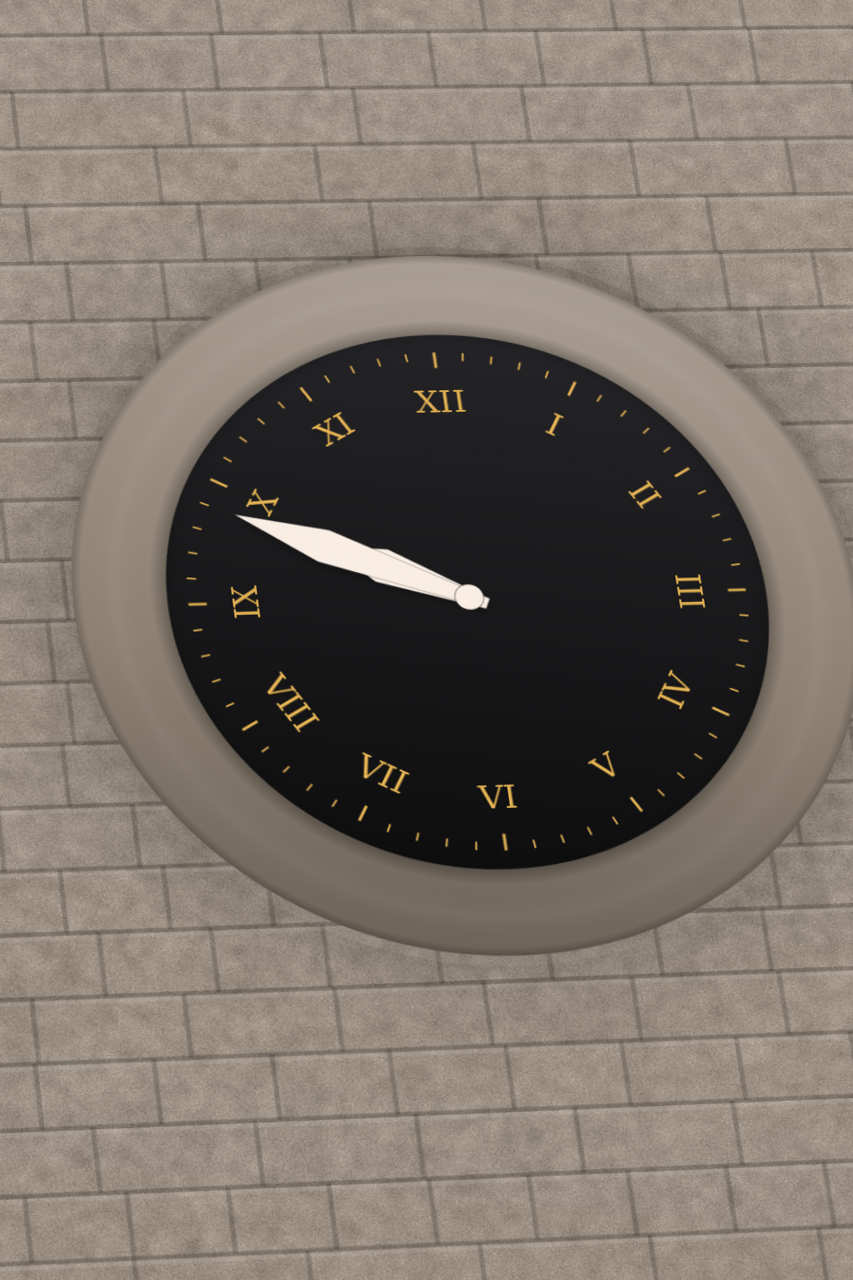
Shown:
9h49
